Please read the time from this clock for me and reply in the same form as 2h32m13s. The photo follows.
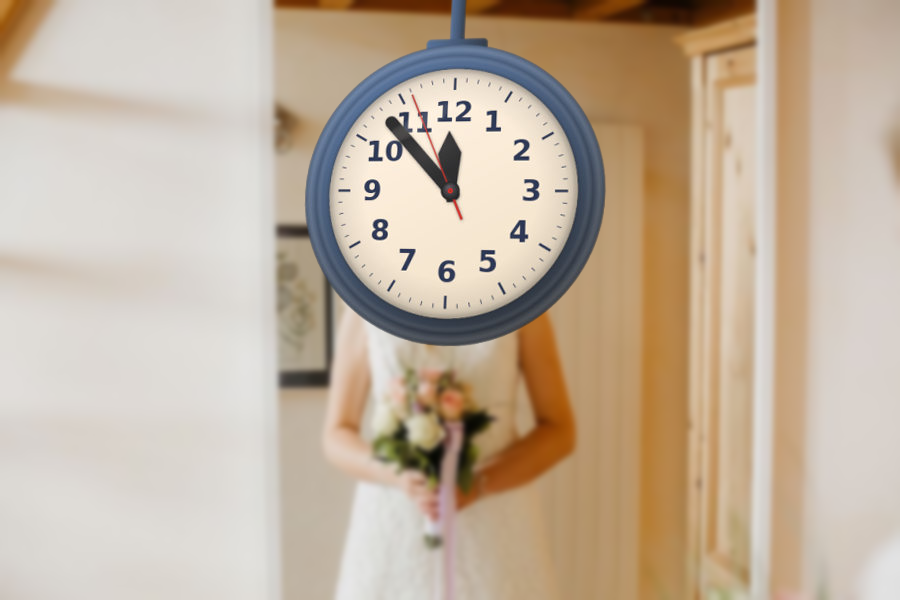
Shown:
11h52m56s
